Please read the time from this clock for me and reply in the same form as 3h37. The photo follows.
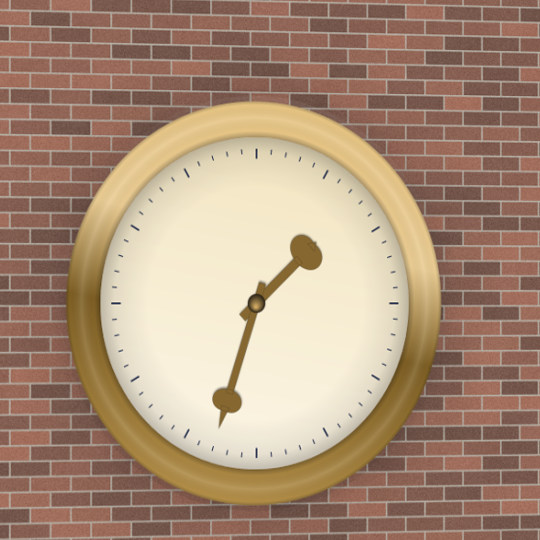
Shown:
1h33
